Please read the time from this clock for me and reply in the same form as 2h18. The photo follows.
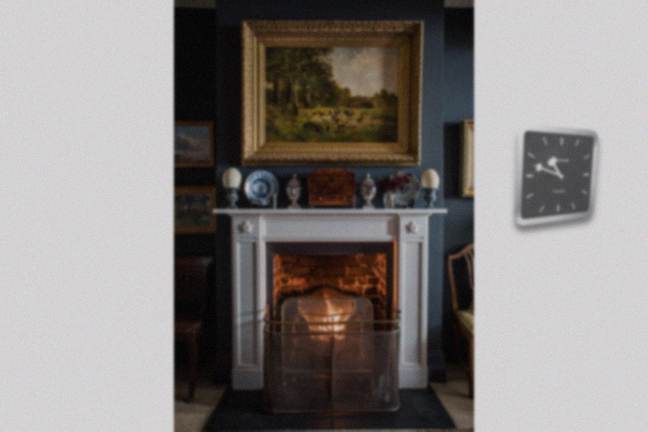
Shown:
10h48
